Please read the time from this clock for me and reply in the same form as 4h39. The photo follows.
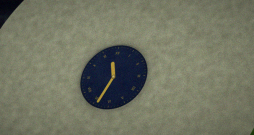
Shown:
11h34
